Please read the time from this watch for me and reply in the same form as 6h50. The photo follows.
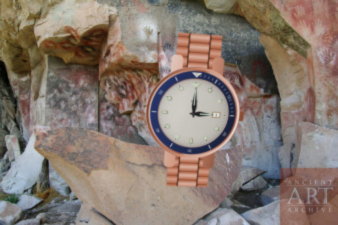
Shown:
3h00
